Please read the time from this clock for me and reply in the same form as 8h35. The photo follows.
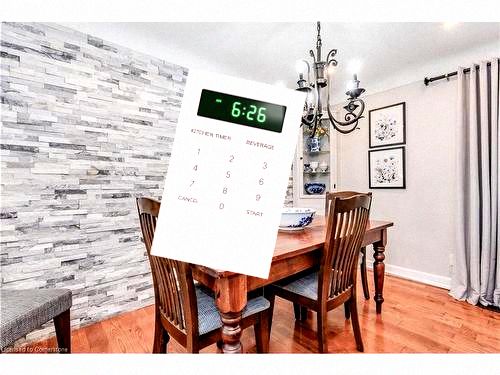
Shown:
6h26
